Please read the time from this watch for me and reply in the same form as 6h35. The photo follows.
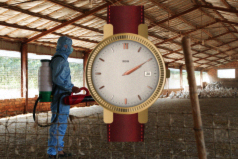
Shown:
2h10
